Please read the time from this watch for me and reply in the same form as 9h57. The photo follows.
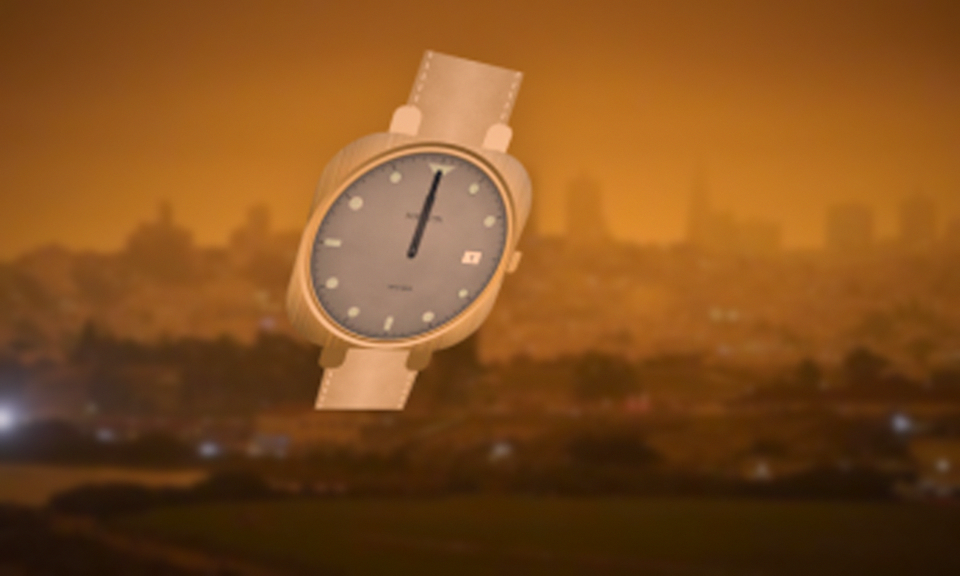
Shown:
12h00
